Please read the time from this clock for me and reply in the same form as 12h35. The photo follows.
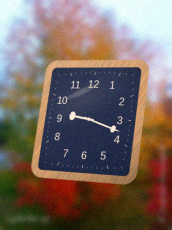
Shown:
9h18
